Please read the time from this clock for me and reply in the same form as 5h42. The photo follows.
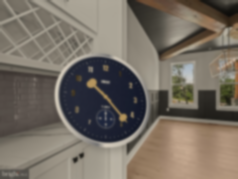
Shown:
10h23
